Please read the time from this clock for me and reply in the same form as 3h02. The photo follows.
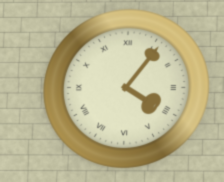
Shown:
4h06
